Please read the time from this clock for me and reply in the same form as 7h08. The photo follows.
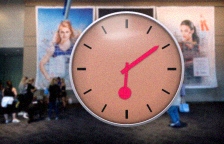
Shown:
6h09
